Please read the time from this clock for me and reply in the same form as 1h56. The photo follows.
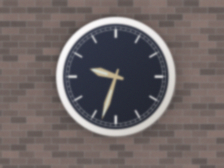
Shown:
9h33
